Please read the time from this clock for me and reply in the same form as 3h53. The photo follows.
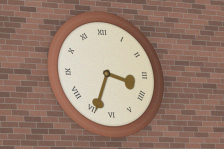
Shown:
3h34
